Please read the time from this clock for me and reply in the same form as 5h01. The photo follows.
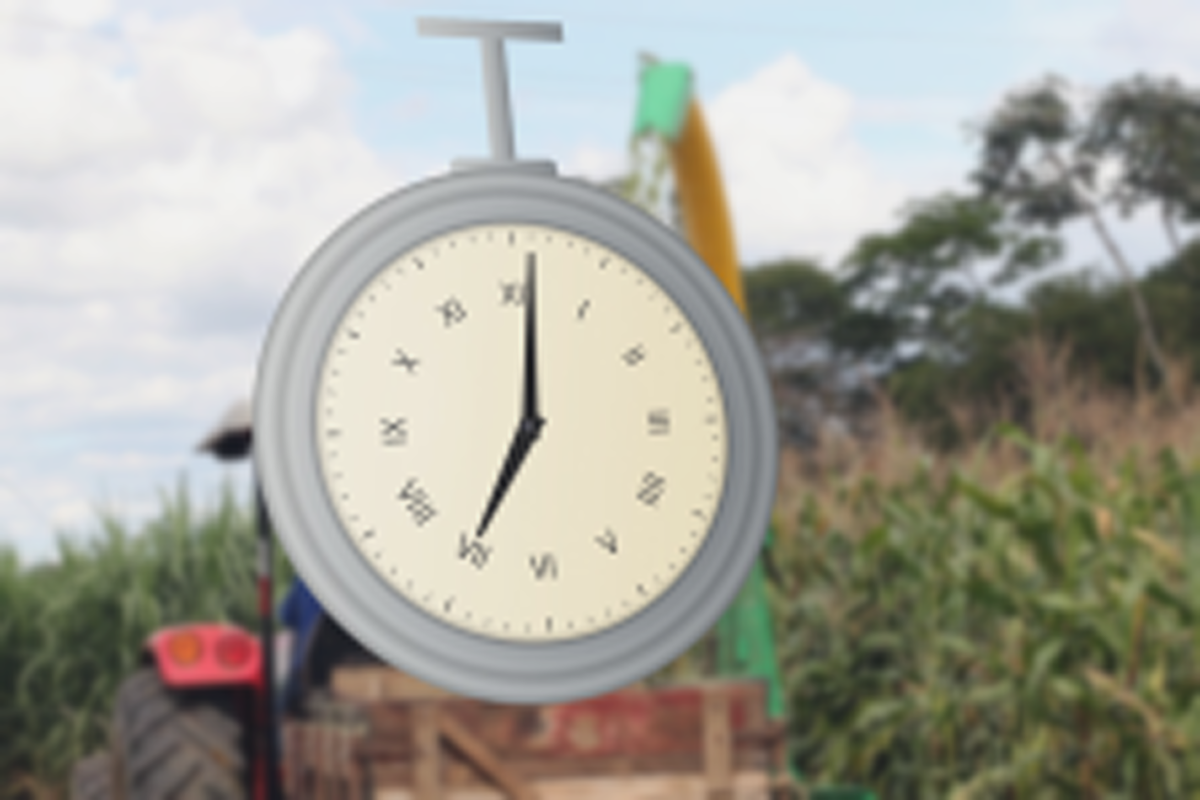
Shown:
7h01
